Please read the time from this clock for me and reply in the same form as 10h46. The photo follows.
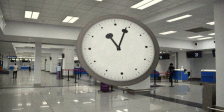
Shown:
11h04
